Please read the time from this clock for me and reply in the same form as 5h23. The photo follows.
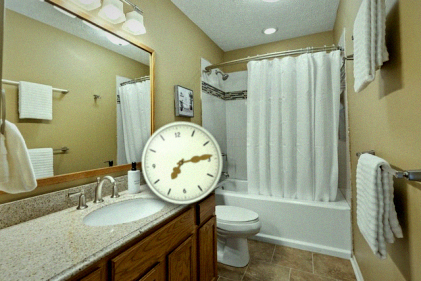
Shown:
7h14
